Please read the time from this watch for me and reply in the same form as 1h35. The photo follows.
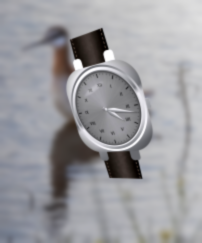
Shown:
4h17
